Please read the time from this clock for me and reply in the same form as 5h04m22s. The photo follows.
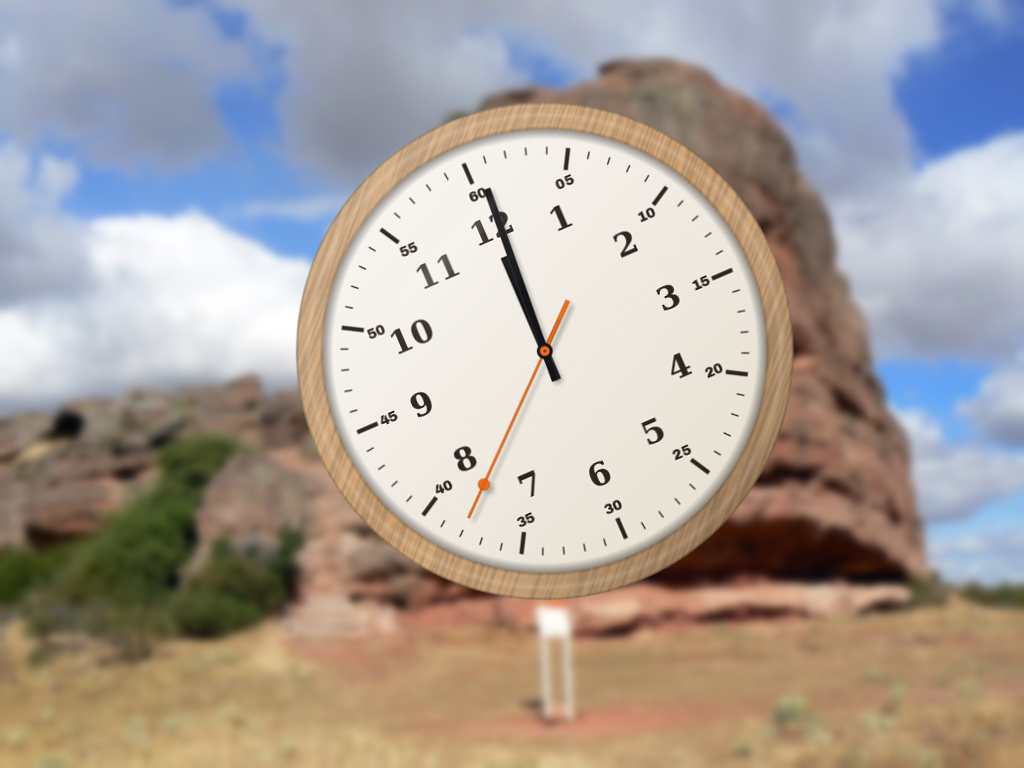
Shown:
12h00m38s
